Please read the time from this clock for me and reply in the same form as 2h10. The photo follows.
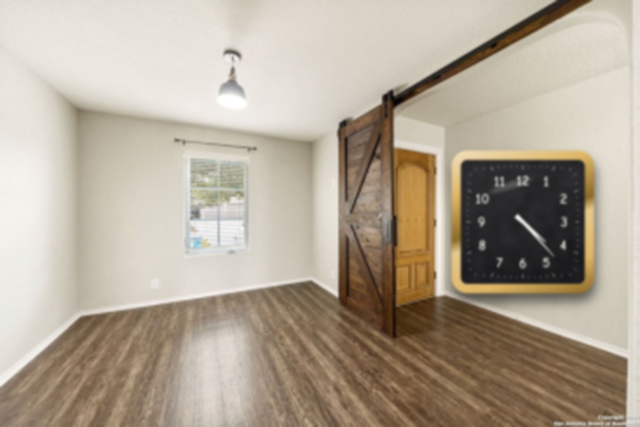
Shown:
4h23
